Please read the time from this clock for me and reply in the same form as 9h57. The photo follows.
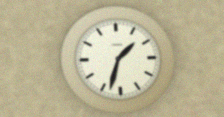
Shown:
1h33
